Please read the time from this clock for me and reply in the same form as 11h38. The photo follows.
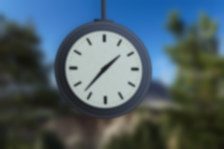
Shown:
1h37
